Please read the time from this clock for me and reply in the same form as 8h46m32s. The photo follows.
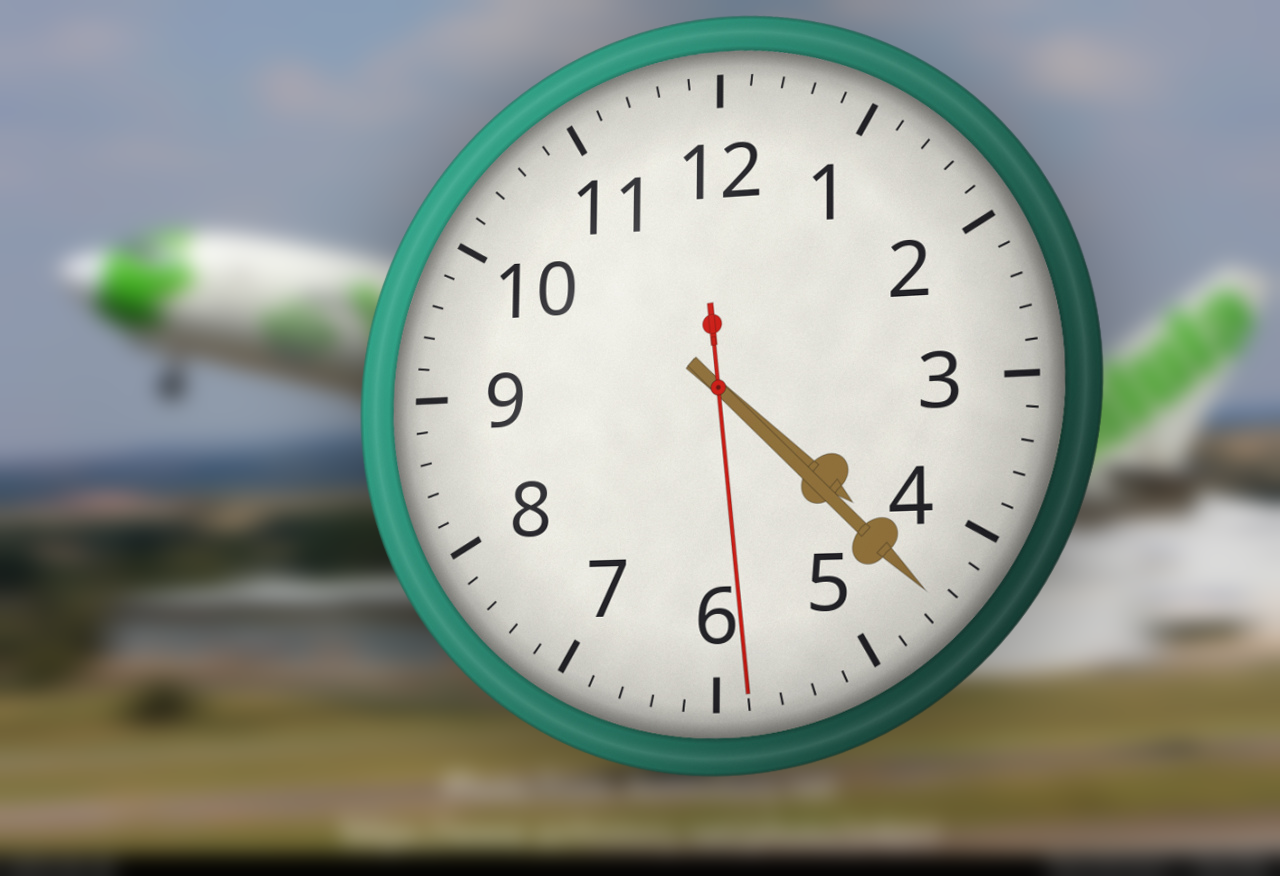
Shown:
4h22m29s
